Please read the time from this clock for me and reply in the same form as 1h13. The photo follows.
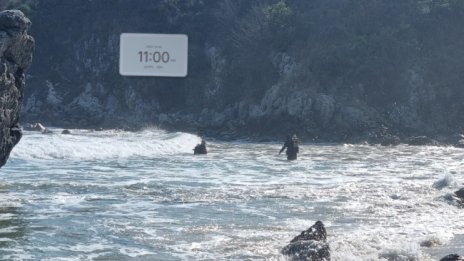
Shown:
11h00
